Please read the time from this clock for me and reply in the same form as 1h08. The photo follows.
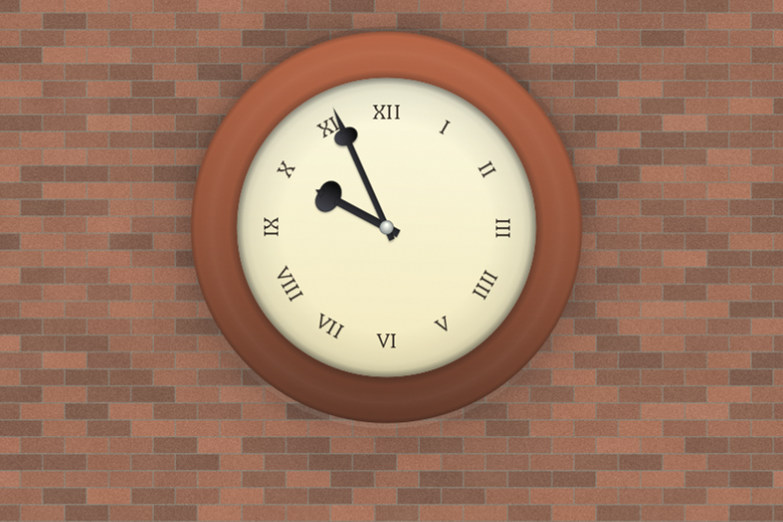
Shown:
9h56
